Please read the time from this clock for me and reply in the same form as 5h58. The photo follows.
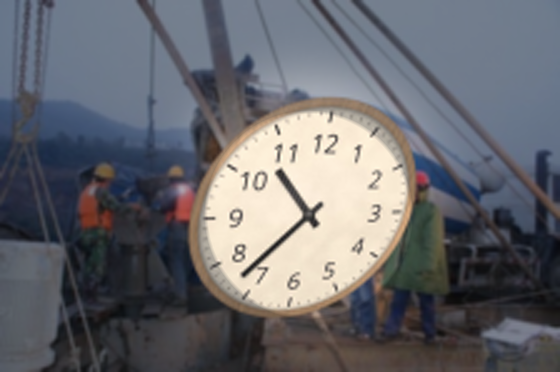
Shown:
10h37
